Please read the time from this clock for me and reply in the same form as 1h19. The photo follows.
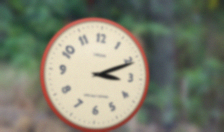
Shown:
3h11
